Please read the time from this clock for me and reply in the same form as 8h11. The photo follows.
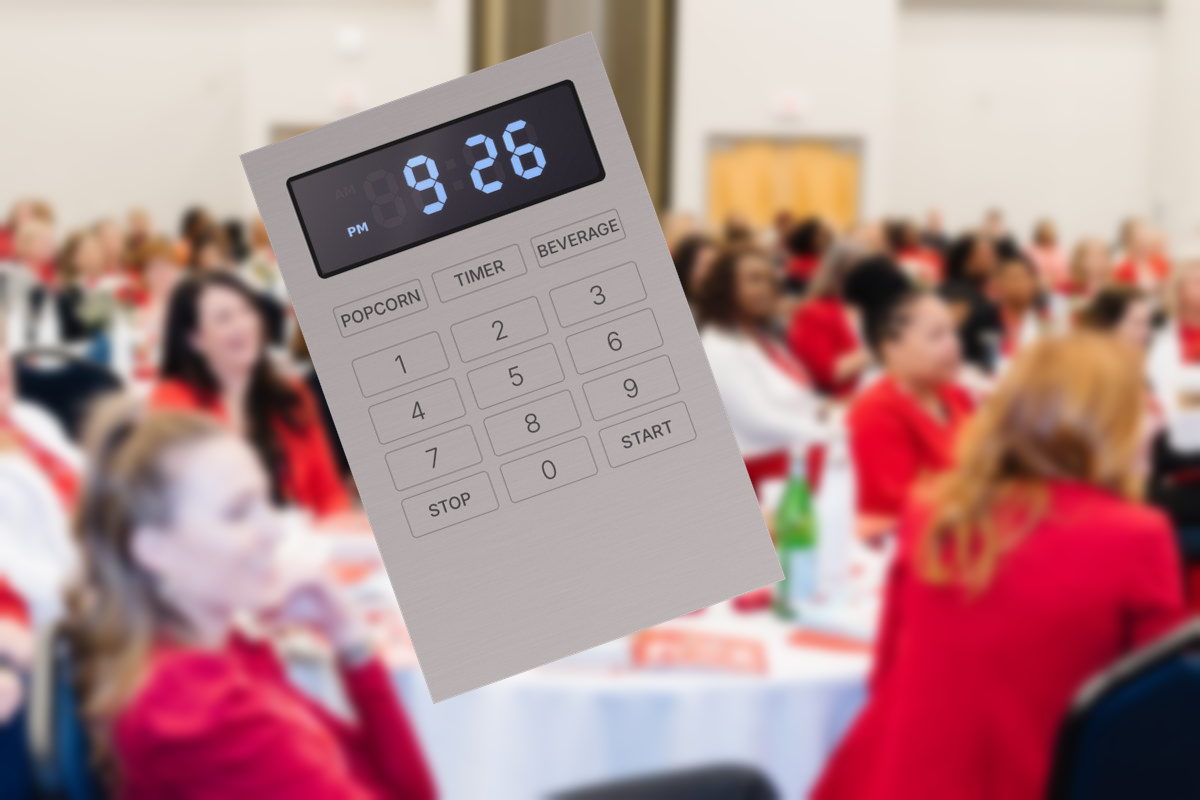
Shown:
9h26
